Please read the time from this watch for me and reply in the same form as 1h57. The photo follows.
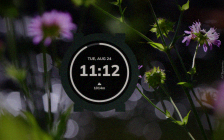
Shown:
11h12
